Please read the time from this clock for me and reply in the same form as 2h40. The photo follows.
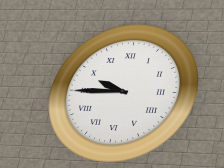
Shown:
9h45
